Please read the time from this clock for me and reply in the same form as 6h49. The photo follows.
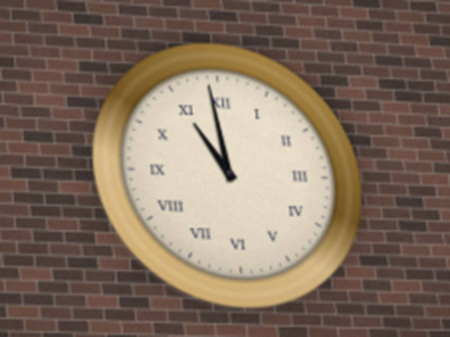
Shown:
10h59
